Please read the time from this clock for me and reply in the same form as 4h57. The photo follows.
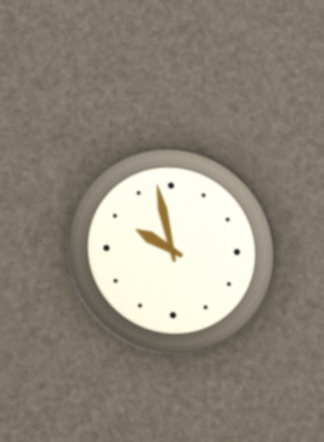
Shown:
9h58
